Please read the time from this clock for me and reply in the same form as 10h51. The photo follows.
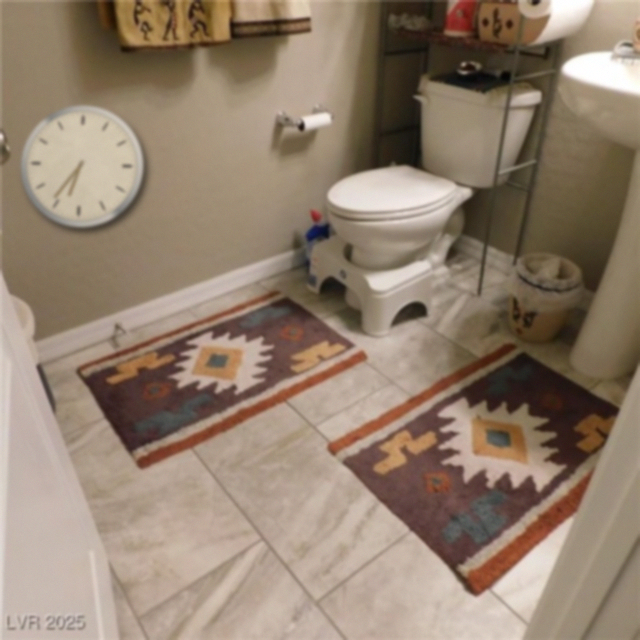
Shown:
6h36
